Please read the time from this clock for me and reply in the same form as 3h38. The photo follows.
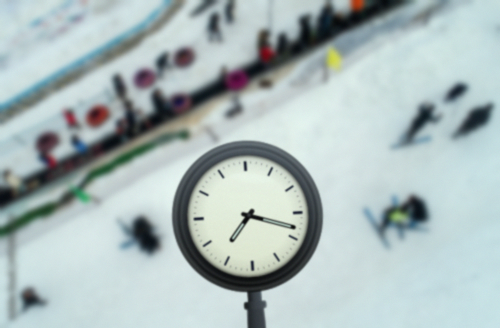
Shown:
7h18
